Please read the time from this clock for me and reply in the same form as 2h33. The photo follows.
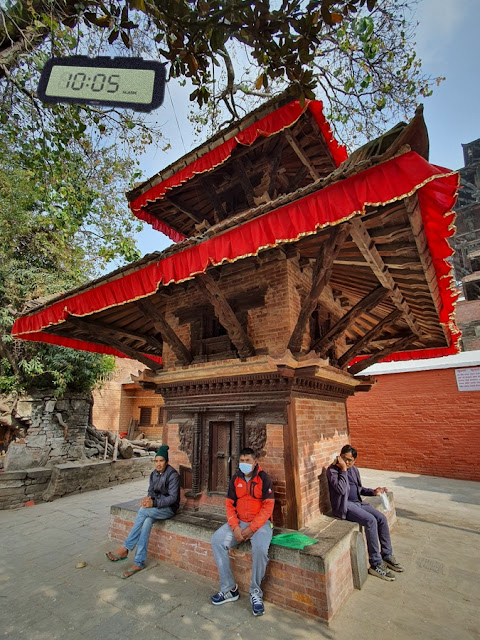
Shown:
10h05
